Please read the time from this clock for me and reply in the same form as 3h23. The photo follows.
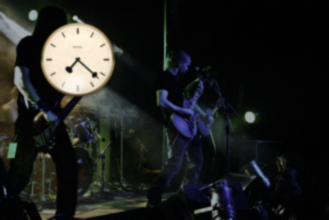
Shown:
7h22
